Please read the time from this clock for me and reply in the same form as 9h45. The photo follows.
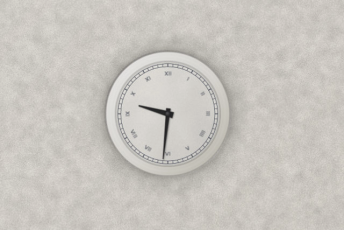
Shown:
9h31
